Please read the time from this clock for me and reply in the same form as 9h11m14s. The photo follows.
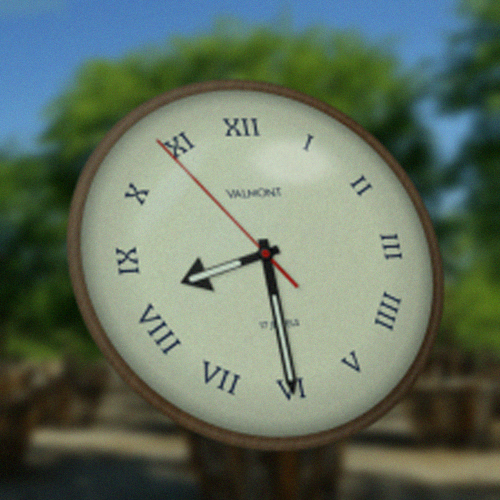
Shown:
8h29m54s
